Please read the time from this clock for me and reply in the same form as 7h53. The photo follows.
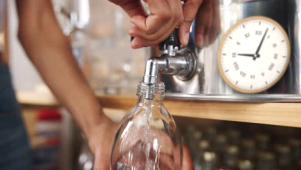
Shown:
9h03
